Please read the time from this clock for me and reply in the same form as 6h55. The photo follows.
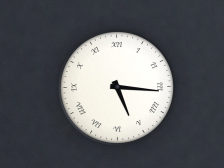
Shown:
5h16
